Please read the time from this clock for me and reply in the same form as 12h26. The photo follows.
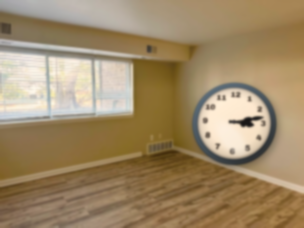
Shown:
3h13
